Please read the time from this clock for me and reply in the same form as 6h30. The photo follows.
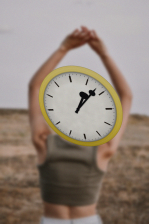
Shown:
1h08
